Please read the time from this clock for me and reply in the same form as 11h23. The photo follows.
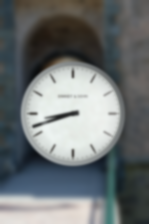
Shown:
8h42
